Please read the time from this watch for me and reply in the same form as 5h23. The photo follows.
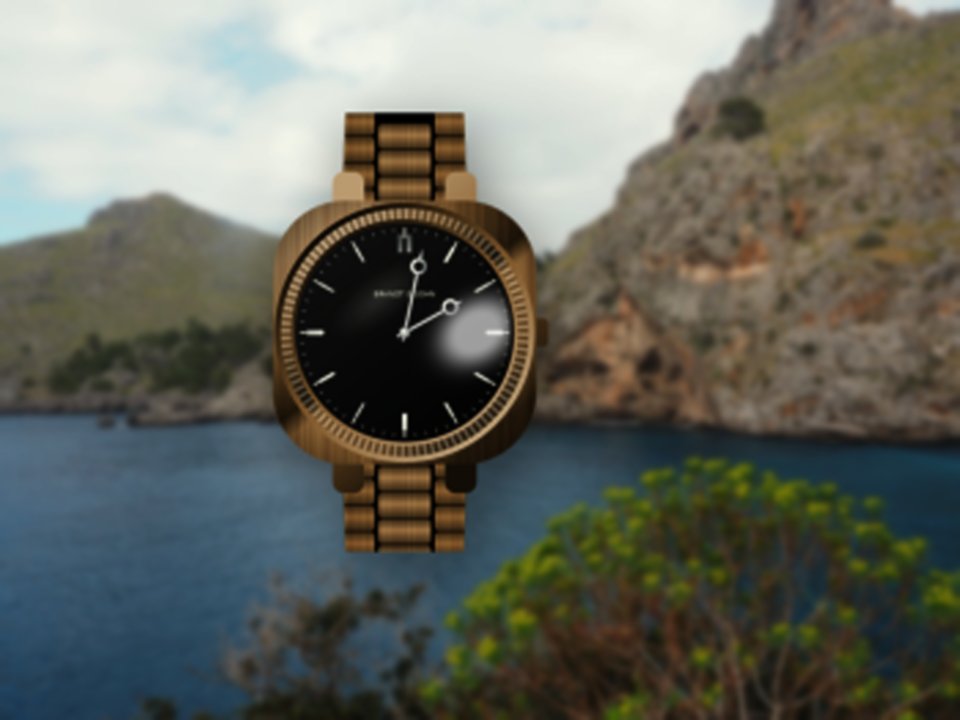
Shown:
2h02
